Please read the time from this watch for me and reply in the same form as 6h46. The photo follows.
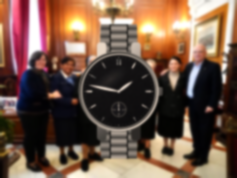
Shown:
1h47
